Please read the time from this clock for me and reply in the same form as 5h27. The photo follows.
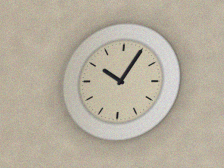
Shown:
10h05
